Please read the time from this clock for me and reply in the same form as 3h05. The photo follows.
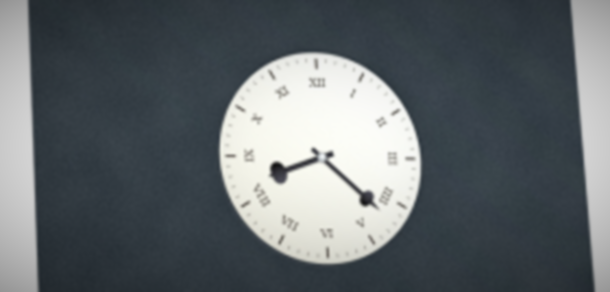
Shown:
8h22
